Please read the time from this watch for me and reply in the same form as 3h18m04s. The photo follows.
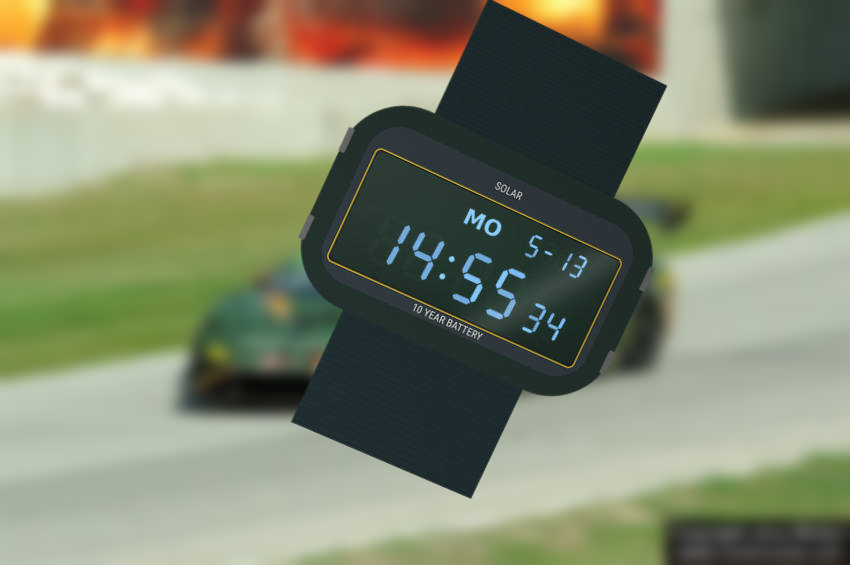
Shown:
14h55m34s
